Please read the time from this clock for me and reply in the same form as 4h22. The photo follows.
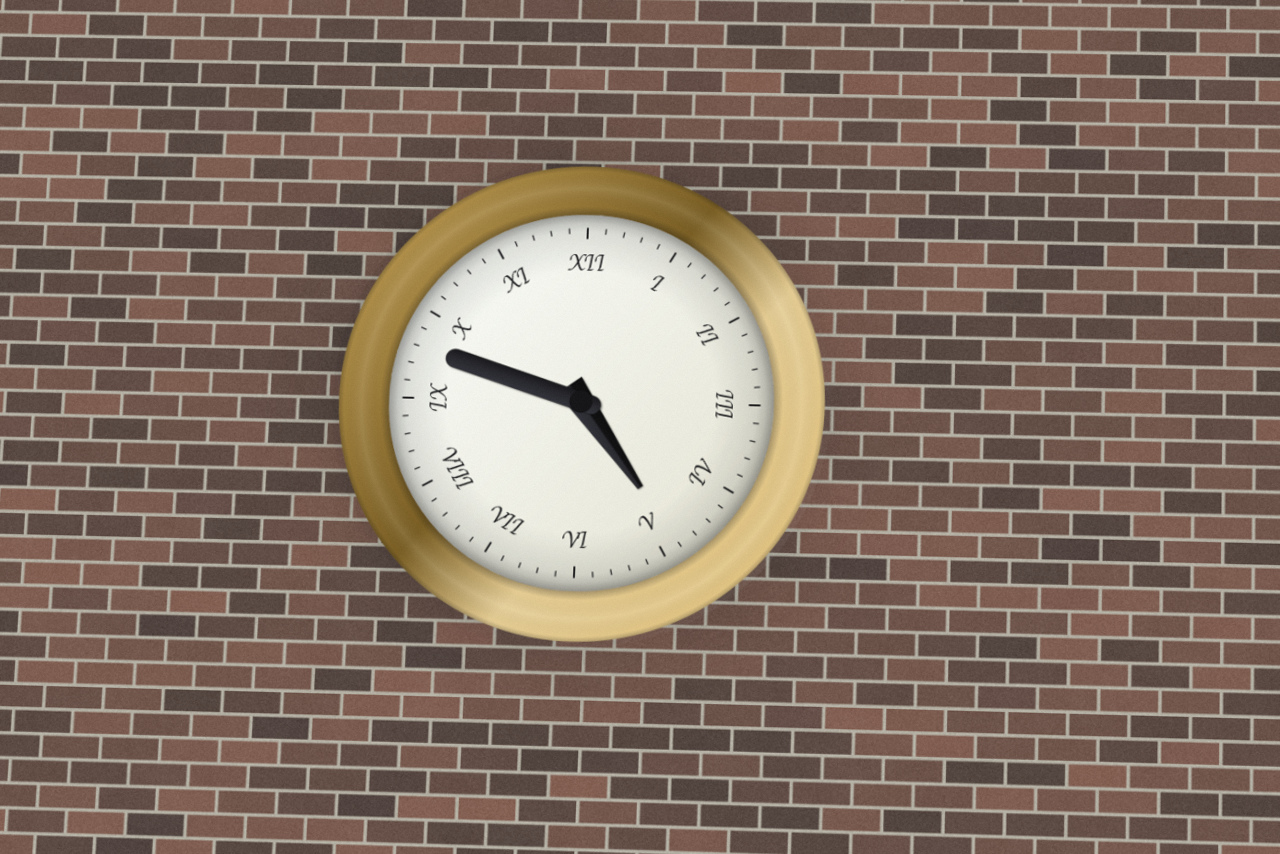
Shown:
4h48
